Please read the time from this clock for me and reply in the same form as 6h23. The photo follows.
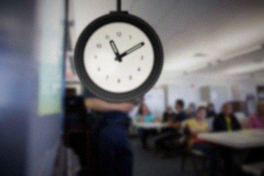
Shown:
11h10
